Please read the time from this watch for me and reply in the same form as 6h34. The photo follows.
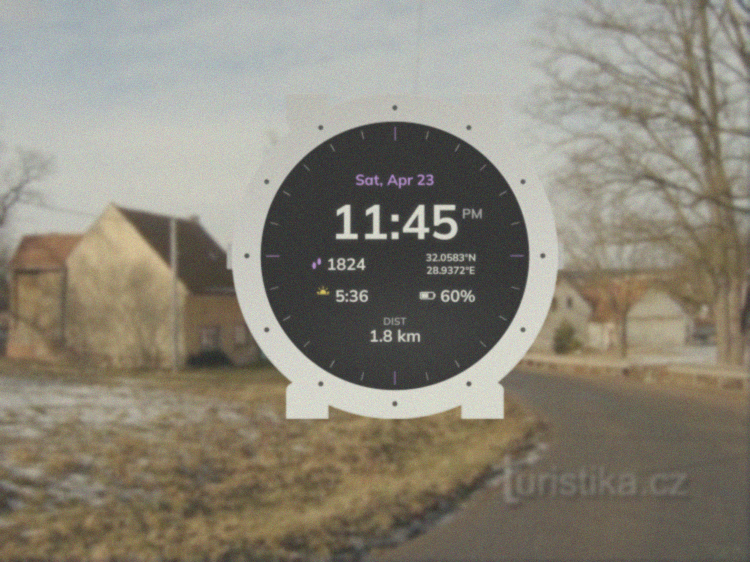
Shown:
11h45
